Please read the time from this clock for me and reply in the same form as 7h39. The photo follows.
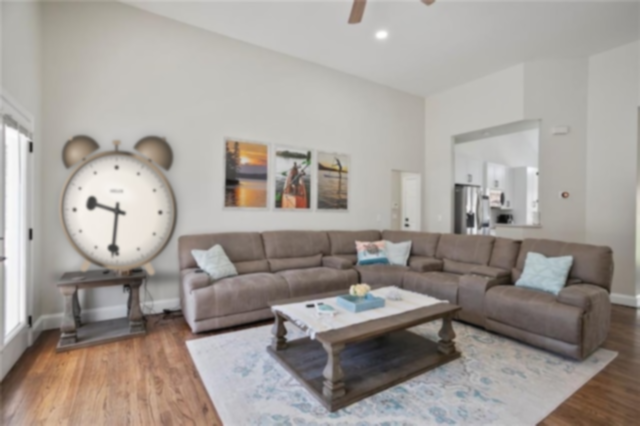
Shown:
9h31
